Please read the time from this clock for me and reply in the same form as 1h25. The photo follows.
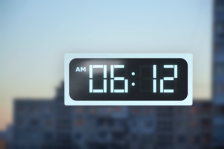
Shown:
6h12
